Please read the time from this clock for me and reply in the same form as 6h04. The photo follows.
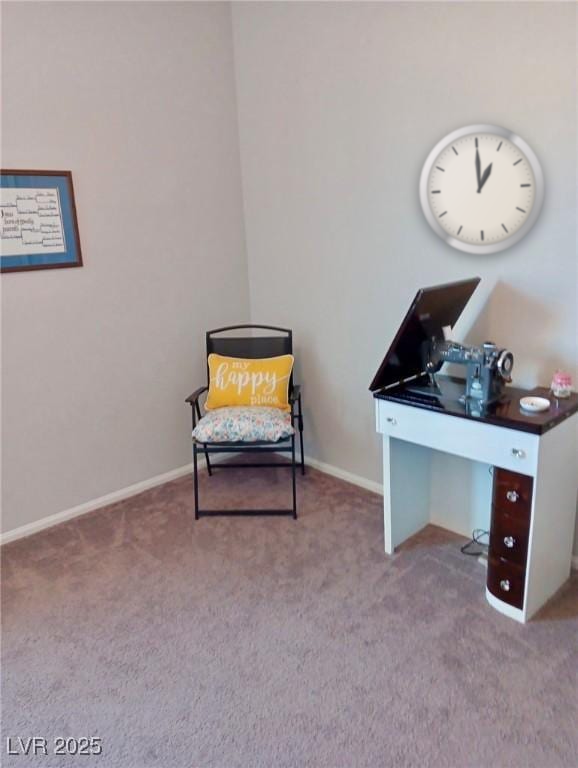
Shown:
1h00
